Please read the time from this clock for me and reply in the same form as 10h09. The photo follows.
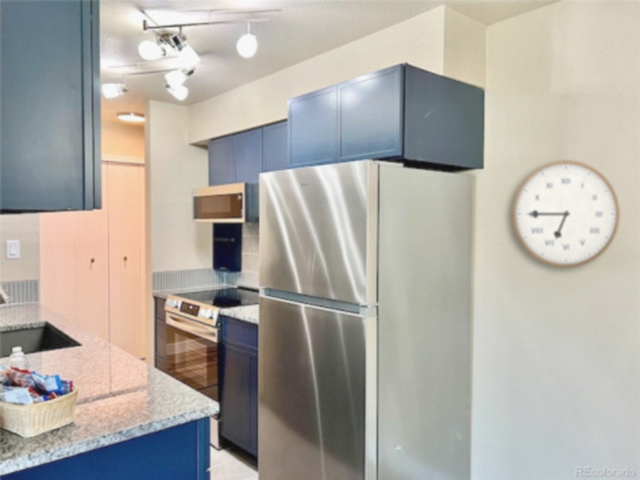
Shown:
6h45
